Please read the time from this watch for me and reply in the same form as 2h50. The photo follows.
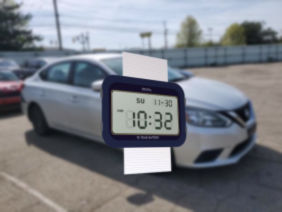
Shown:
10h32
